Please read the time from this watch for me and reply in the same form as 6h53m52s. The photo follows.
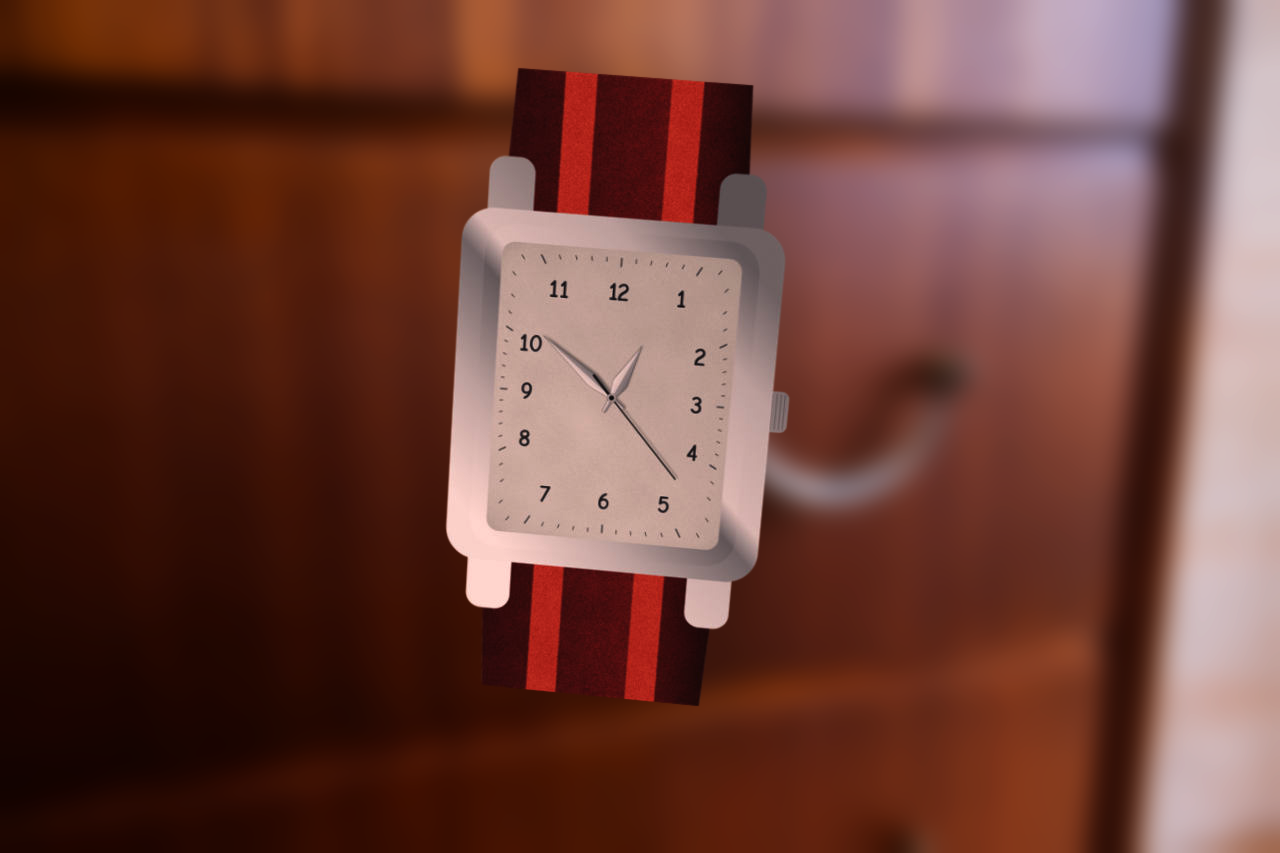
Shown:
12h51m23s
